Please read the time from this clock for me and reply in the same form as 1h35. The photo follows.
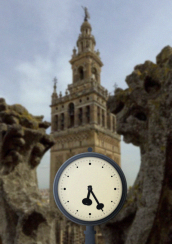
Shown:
6h25
